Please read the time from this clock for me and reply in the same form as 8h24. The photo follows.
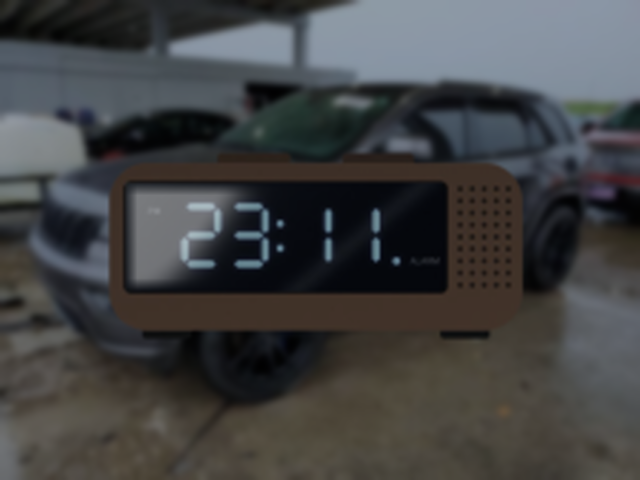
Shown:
23h11
